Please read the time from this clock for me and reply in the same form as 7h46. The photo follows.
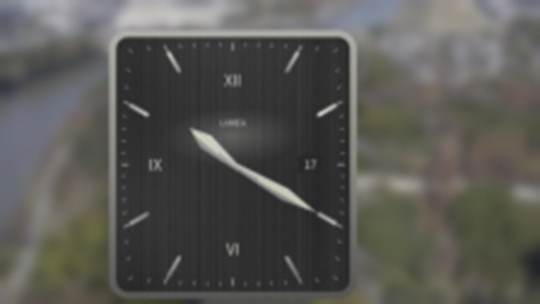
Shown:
10h20
